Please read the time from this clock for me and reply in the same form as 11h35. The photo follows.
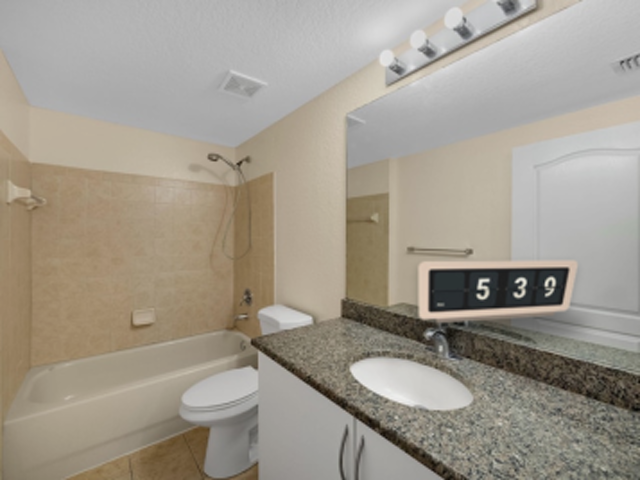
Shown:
5h39
